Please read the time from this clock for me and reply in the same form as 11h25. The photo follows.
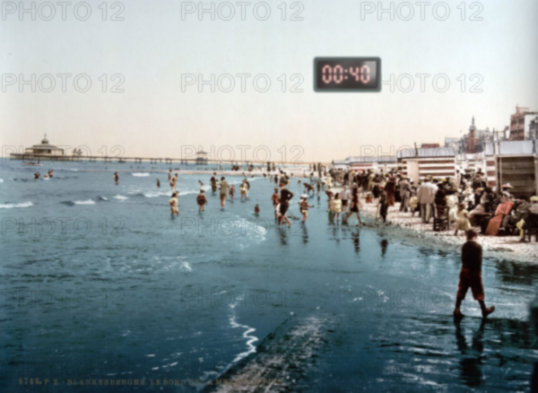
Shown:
0h40
